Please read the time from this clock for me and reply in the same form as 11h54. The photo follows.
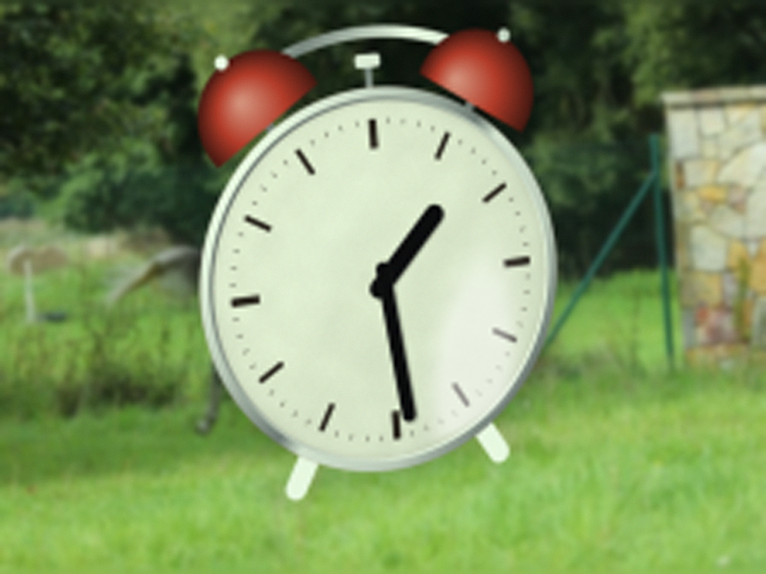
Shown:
1h29
